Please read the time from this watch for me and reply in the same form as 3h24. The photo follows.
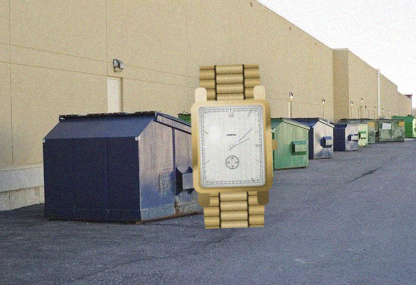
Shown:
2h08
